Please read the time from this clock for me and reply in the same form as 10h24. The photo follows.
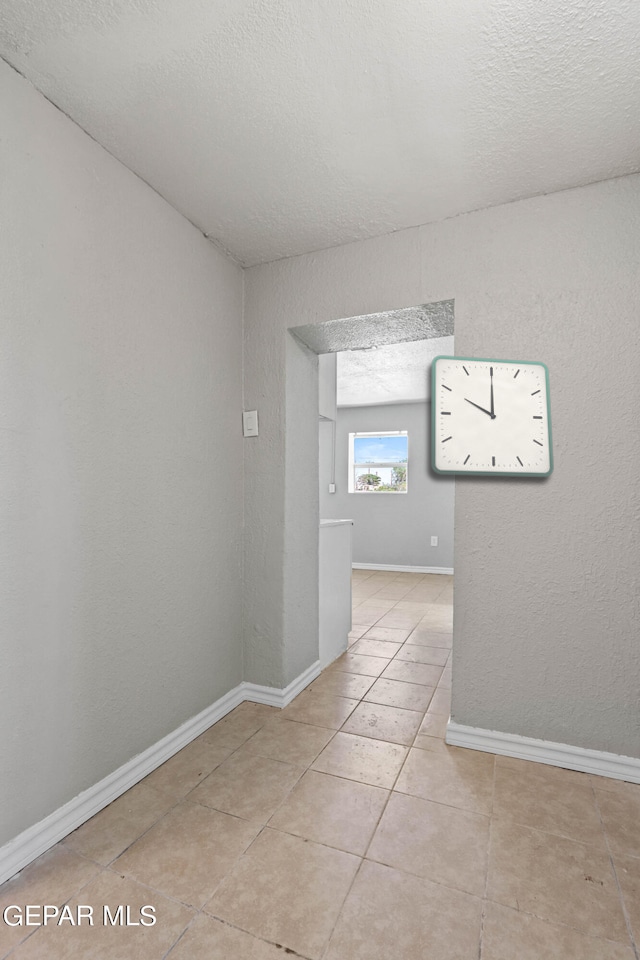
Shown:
10h00
